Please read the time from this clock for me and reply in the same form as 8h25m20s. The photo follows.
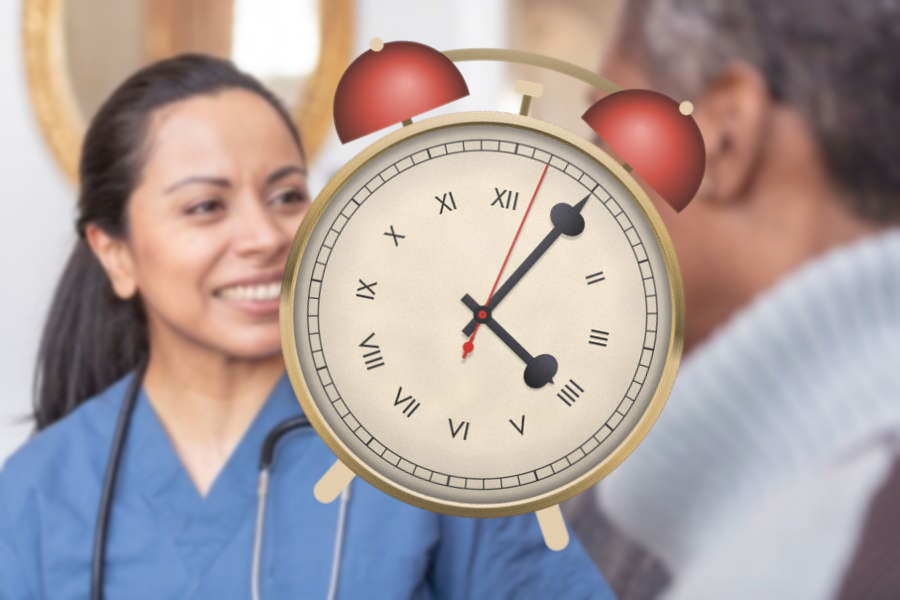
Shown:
4h05m02s
